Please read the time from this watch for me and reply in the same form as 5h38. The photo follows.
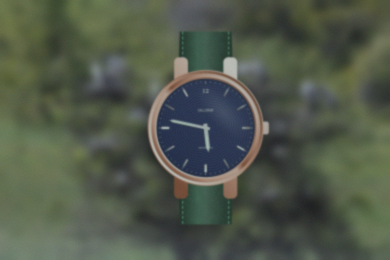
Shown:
5h47
